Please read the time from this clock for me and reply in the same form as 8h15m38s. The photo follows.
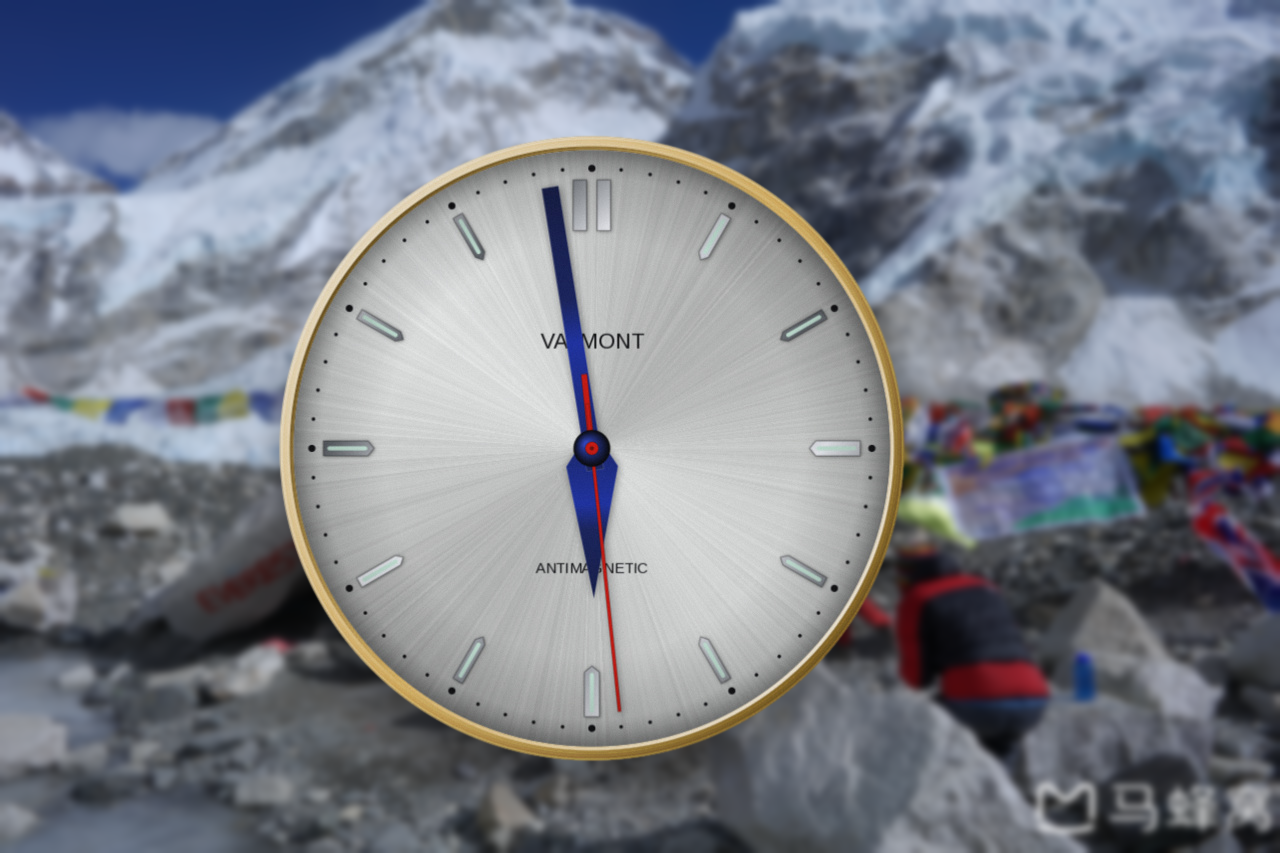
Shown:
5h58m29s
